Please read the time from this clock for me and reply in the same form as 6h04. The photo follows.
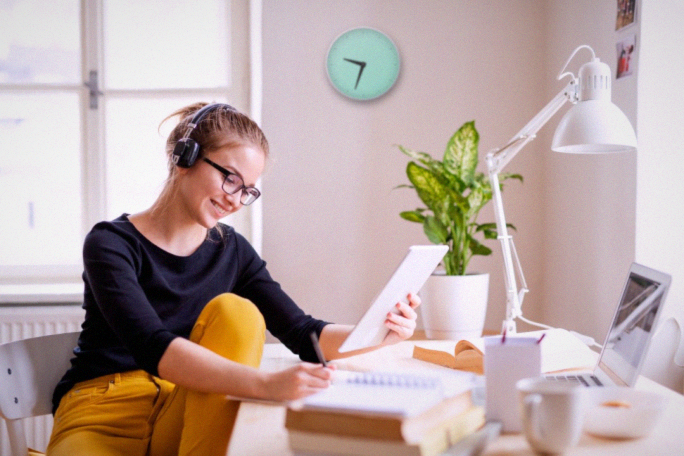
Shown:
9h33
